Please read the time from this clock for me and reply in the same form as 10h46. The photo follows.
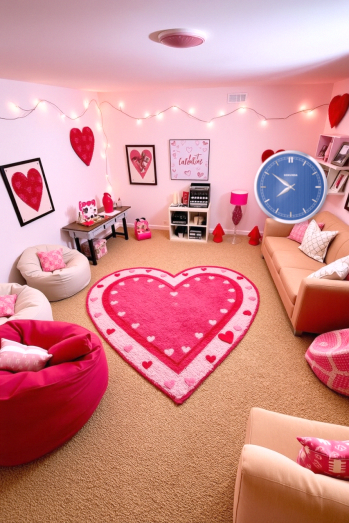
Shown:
7h51
